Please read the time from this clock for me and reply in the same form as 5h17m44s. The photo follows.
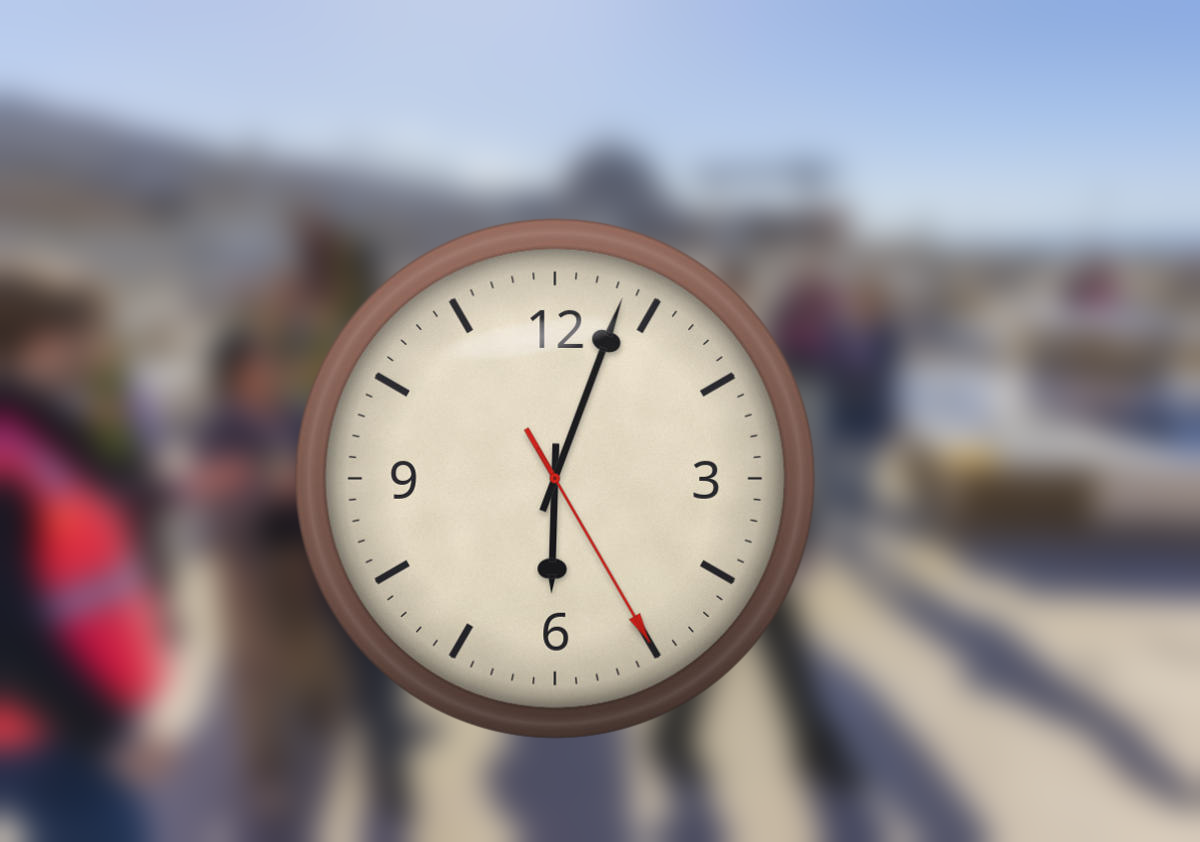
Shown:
6h03m25s
